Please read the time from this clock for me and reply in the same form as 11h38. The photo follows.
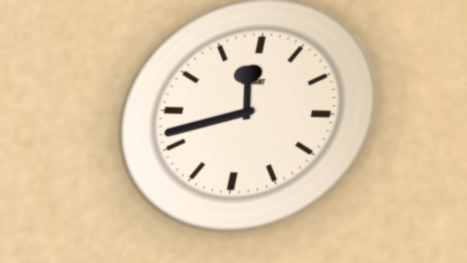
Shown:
11h42
